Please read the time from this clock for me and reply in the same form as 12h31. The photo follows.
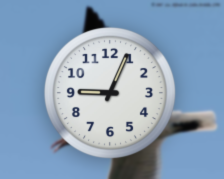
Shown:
9h04
